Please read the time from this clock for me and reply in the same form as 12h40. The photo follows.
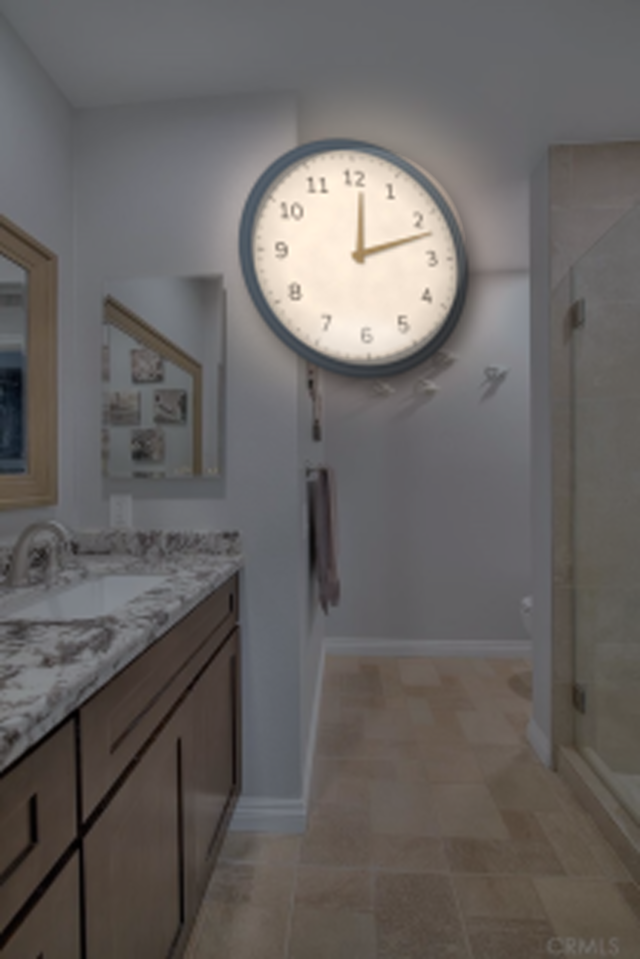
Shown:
12h12
